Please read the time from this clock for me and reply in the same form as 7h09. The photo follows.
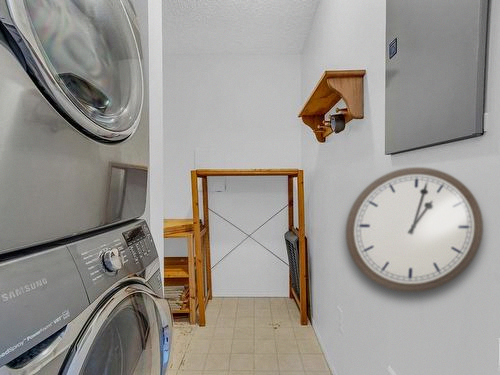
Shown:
1h02
